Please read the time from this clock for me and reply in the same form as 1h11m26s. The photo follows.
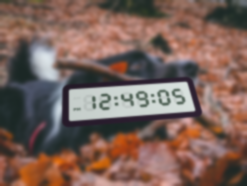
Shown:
12h49m05s
